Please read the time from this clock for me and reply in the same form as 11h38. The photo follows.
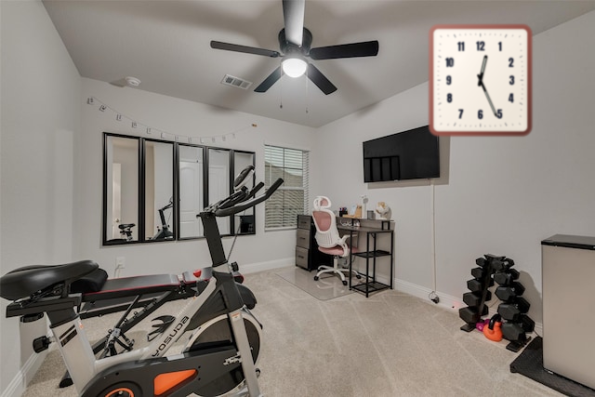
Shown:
12h26
